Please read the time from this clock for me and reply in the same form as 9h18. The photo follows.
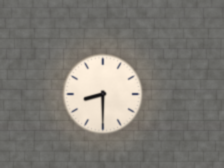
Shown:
8h30
